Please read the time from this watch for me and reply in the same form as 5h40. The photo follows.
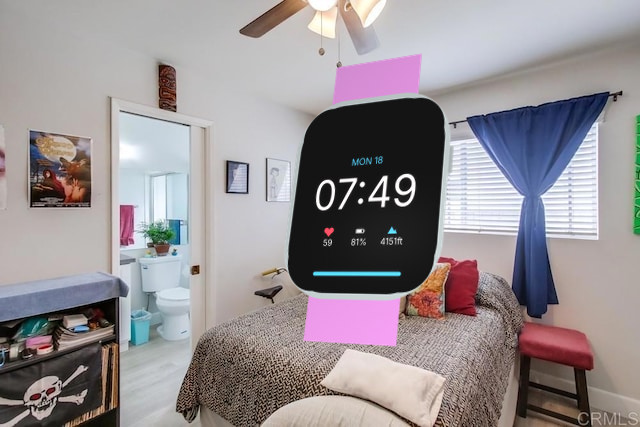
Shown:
7h49
